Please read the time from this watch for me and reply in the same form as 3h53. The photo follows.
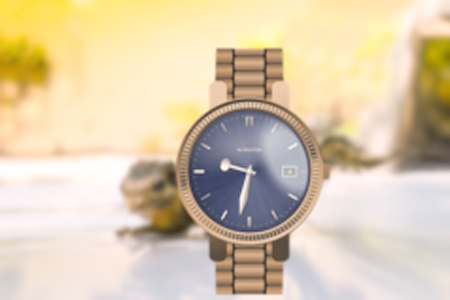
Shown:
9h32
